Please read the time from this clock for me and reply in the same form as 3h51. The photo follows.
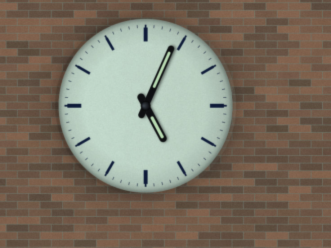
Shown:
5h04
